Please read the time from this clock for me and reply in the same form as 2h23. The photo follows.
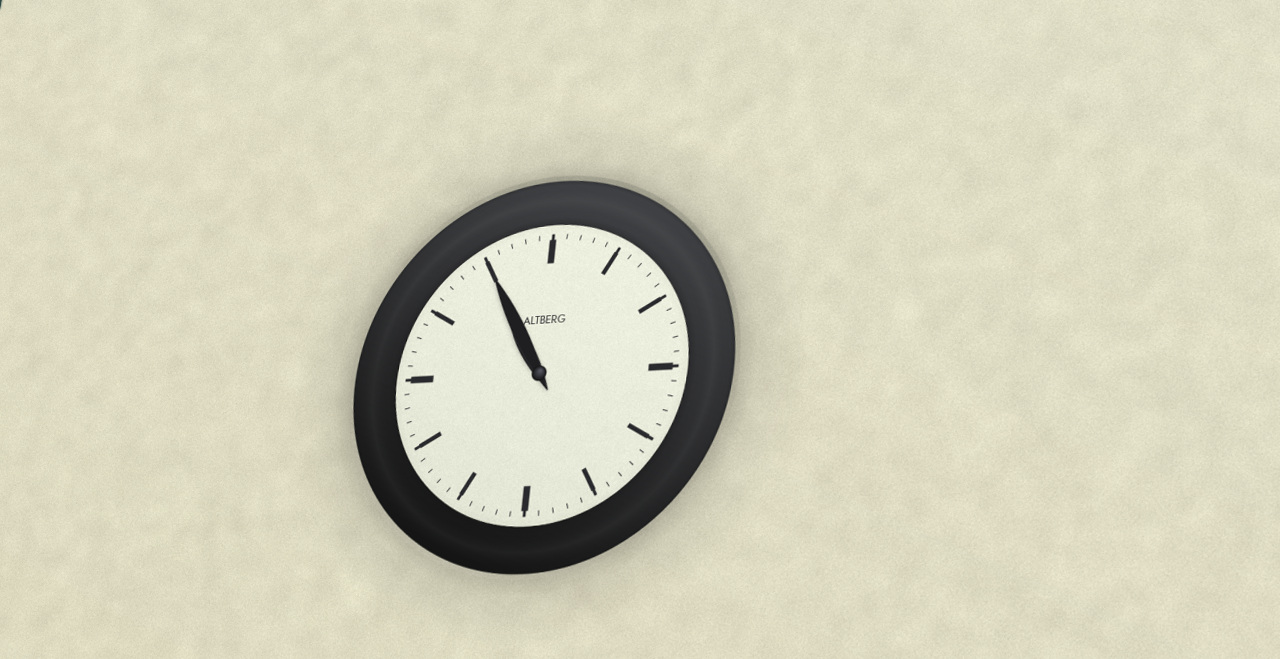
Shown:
10h55
